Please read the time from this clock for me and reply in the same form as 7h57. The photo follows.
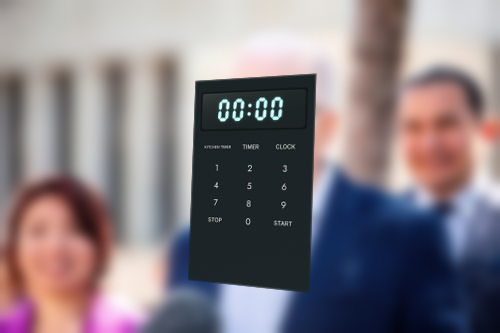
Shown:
0h00
